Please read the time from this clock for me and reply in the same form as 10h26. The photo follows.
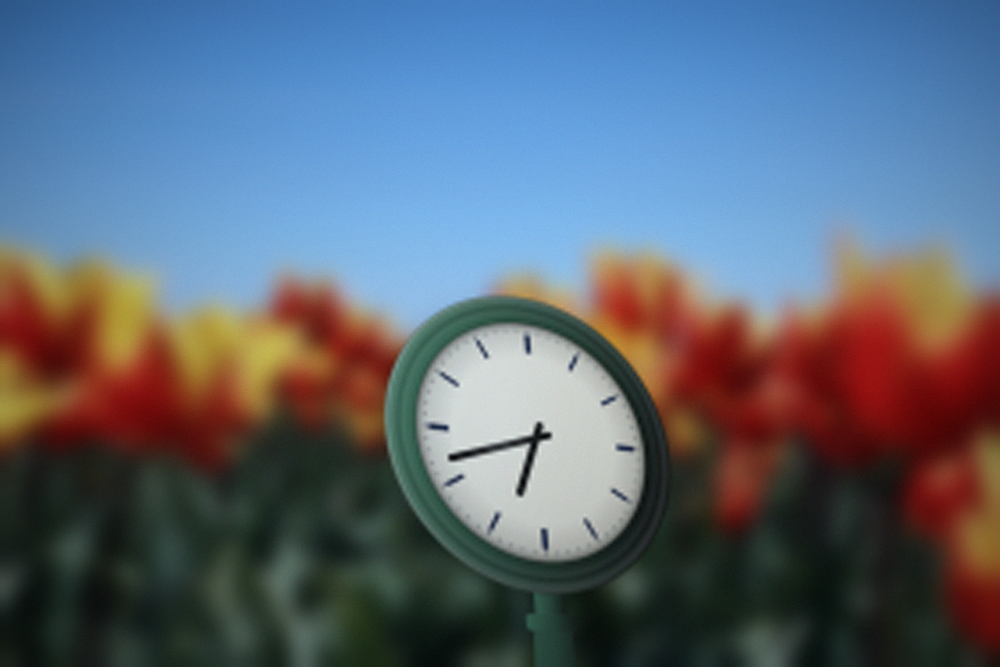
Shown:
6h42
